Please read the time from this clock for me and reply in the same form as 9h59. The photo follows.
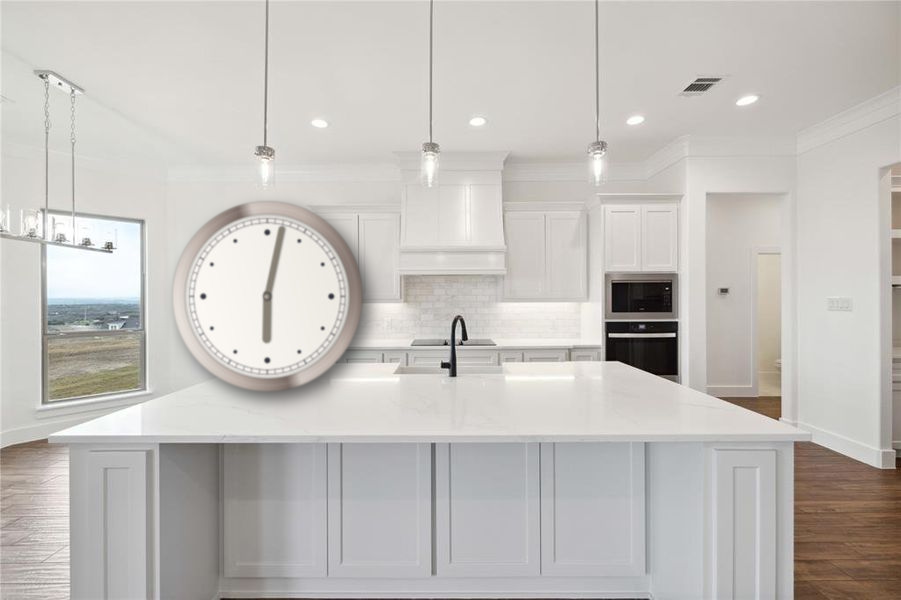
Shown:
6h02
